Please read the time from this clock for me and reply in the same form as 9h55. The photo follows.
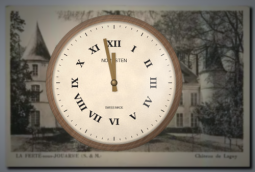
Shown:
11h58
